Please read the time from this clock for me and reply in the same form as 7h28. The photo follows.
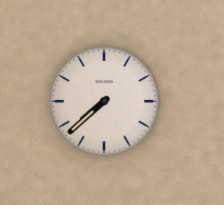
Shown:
7h38
